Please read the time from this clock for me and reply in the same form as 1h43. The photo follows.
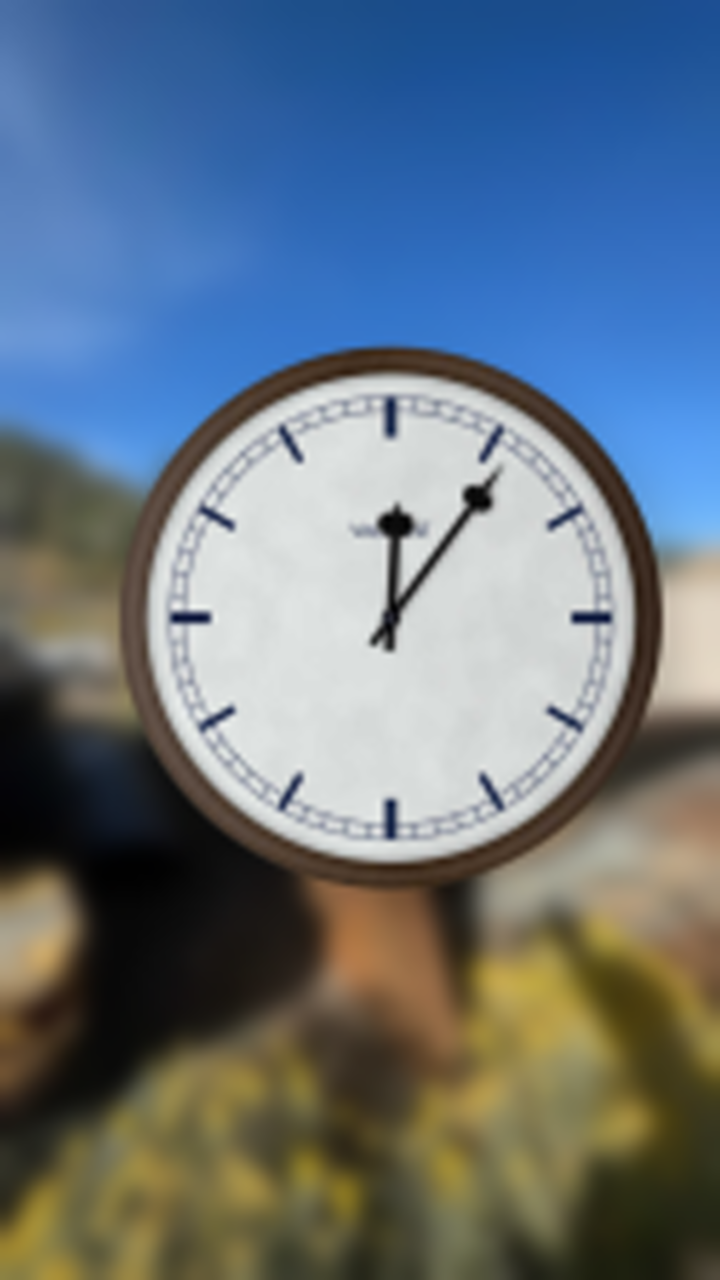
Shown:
12h06
